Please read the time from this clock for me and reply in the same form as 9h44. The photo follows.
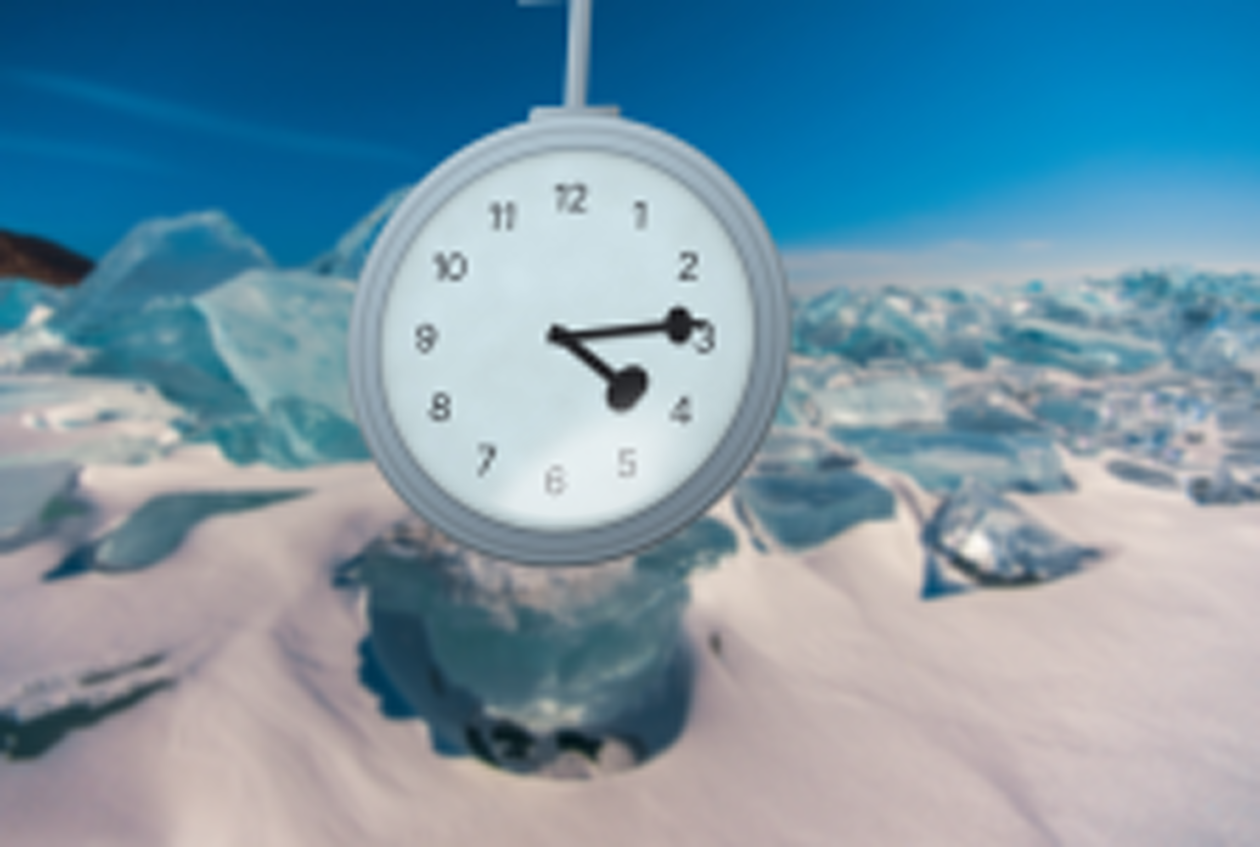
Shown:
4h14
